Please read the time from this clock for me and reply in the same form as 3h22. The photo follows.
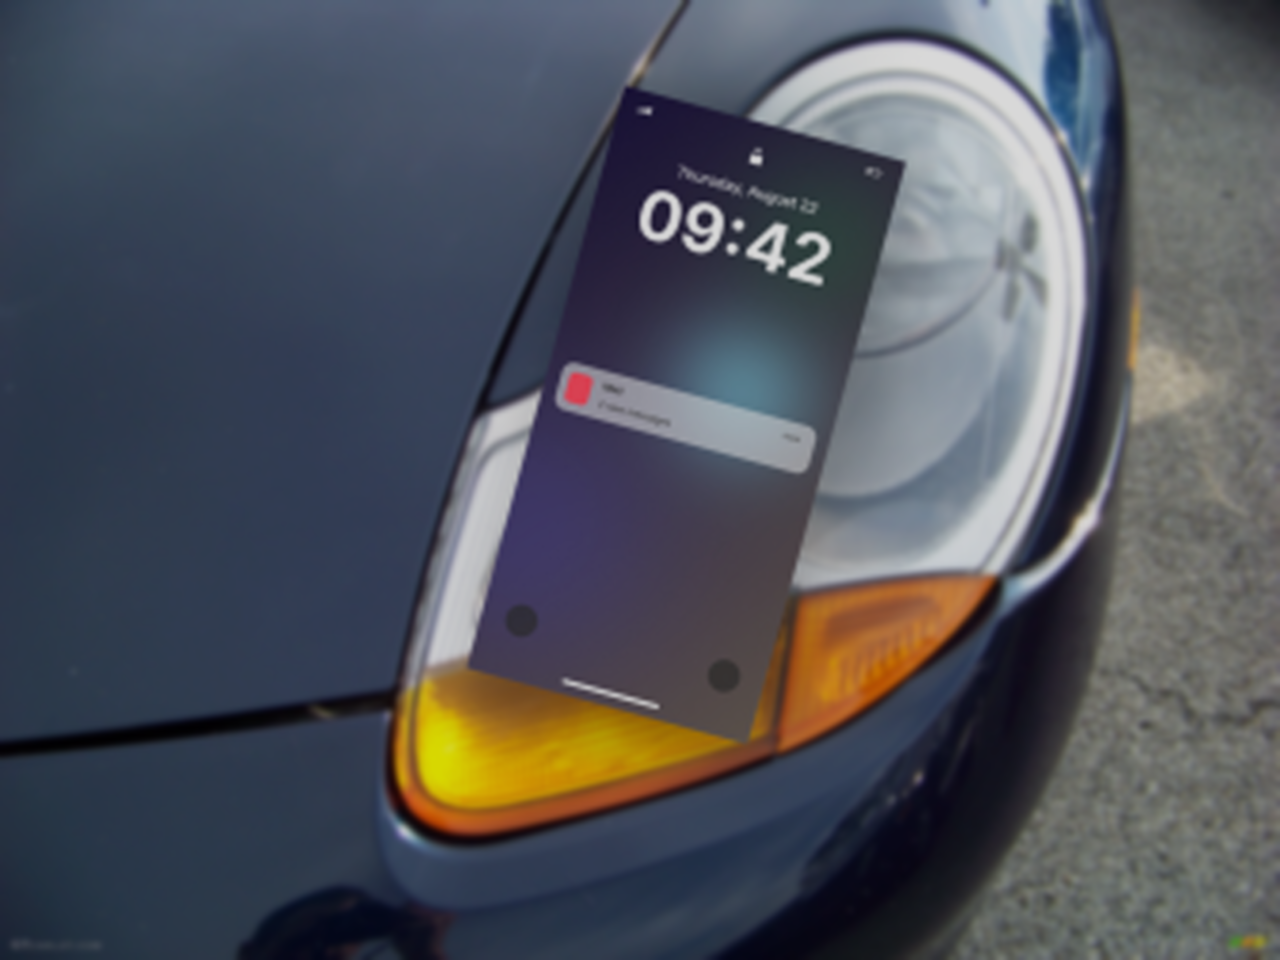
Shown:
9h42
